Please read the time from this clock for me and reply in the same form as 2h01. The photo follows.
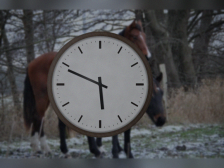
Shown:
5h49
